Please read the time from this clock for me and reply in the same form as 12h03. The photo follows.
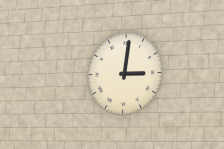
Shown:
3h01
